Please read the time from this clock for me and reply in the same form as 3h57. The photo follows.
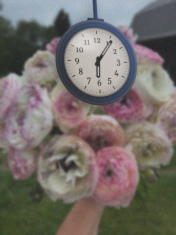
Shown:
6h06
